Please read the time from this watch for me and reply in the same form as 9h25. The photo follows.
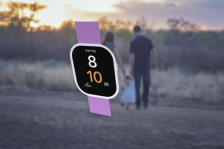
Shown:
8h10
